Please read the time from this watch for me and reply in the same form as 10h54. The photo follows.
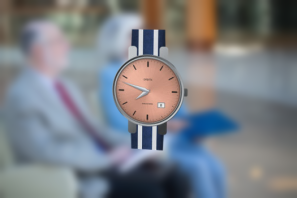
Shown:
7h48
